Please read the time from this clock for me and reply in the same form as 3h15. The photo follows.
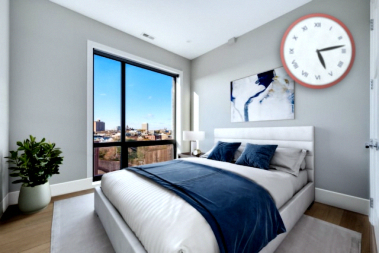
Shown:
5h13
